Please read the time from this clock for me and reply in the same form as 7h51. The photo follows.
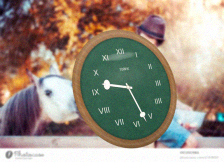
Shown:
9h27
